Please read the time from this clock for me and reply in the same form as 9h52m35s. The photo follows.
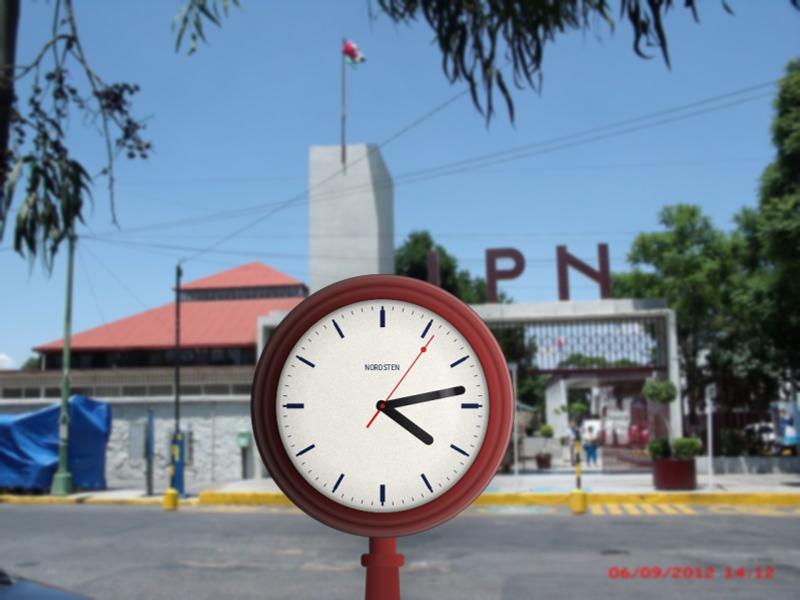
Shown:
4h13m06s
